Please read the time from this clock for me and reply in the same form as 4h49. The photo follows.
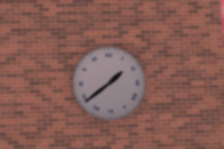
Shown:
1h39
